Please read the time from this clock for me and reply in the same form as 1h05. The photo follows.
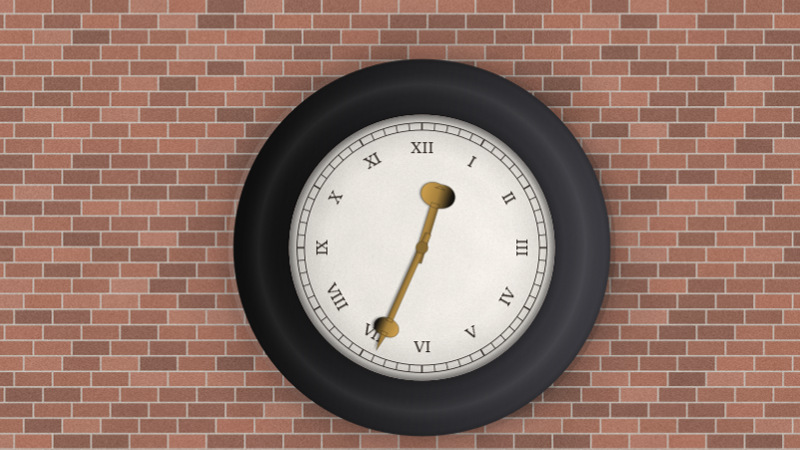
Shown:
12h34
